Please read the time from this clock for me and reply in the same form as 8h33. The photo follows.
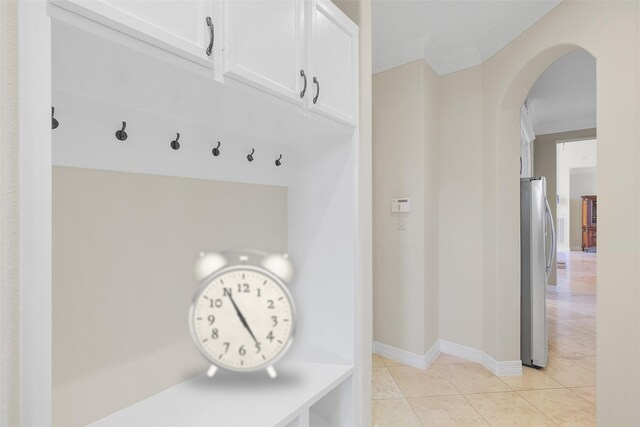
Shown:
4h55
